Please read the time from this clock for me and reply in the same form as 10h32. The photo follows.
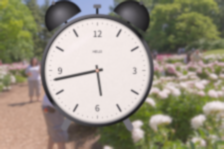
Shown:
5h43
